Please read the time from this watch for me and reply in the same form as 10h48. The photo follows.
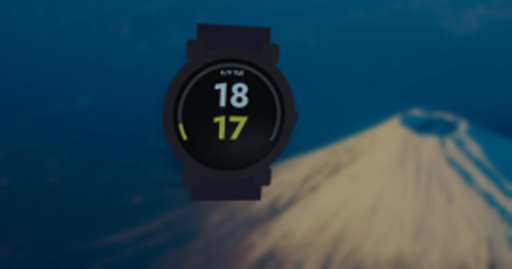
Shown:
18h17
